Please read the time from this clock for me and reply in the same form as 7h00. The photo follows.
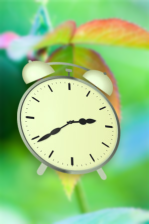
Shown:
2h39
